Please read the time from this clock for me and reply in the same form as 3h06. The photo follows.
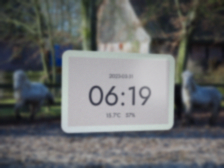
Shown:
6h19
